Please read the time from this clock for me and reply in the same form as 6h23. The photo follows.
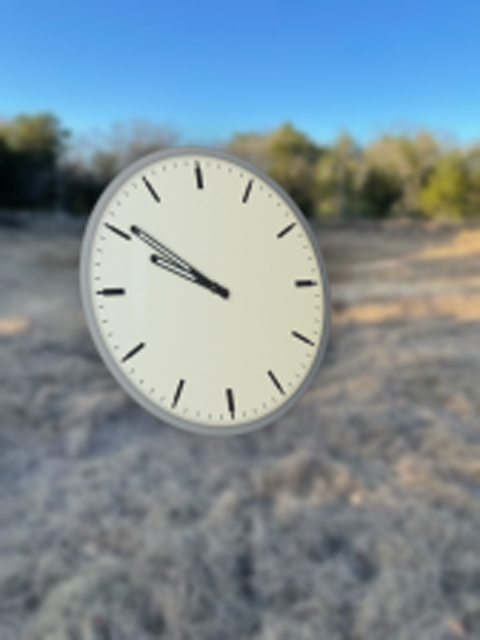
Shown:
9h51
